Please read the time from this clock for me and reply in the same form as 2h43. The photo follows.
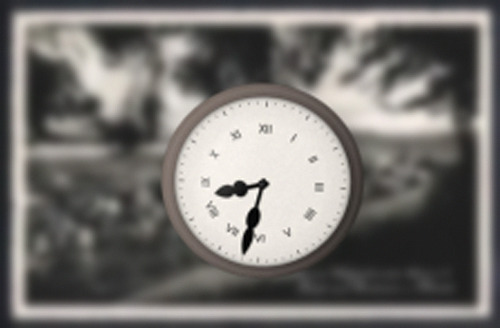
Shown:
8h32
